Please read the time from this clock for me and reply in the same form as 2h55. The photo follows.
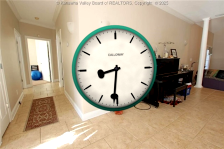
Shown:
8h31
